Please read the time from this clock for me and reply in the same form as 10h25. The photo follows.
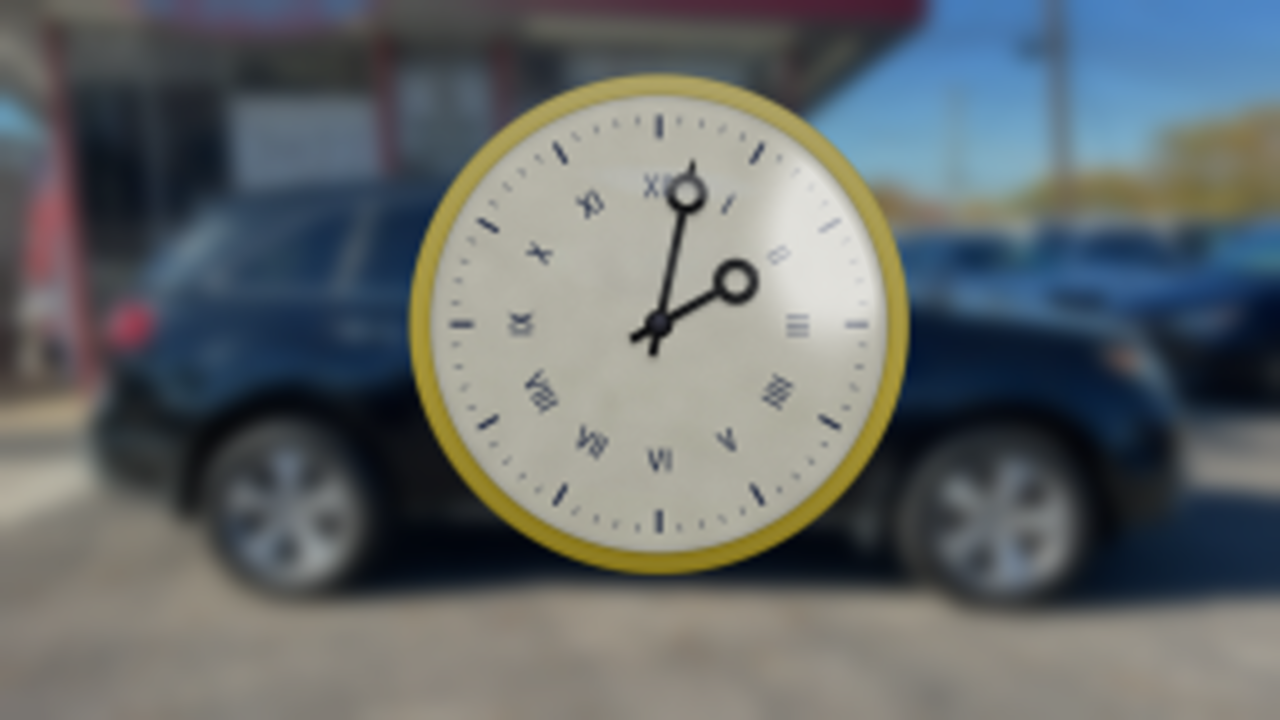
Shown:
2h02
